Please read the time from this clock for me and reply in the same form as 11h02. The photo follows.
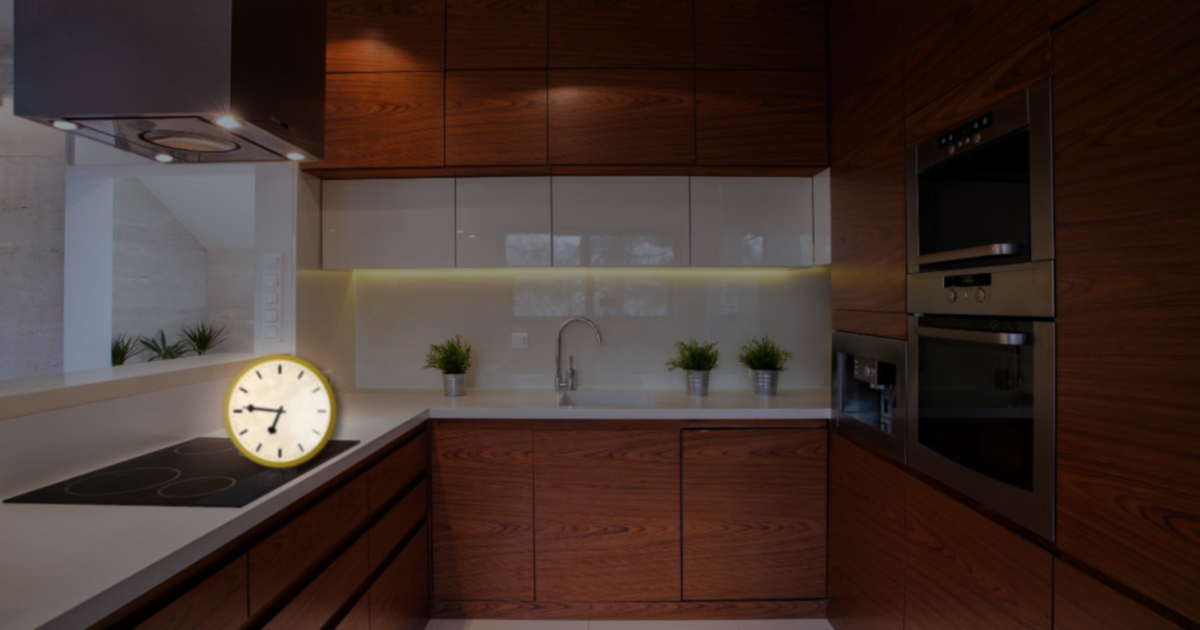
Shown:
6h46
